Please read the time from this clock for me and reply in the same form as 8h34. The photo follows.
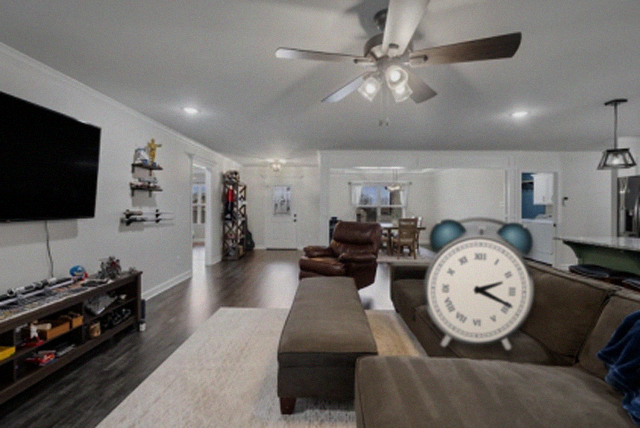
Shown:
2h19
